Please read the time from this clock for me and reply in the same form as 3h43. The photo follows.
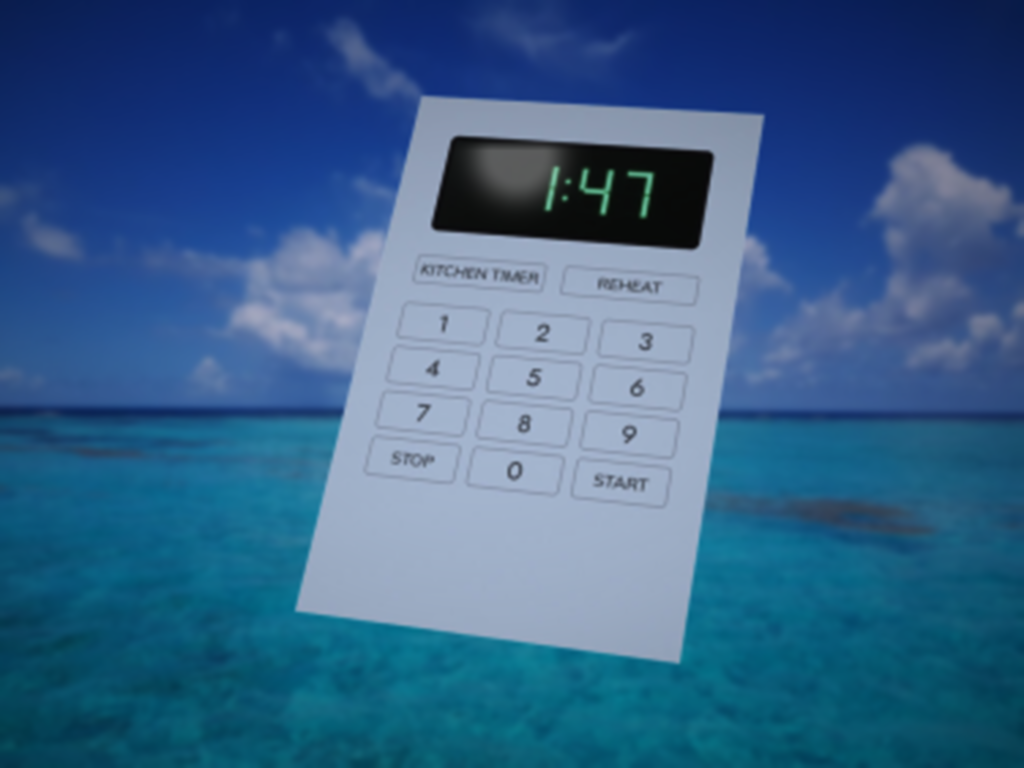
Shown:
1h47
